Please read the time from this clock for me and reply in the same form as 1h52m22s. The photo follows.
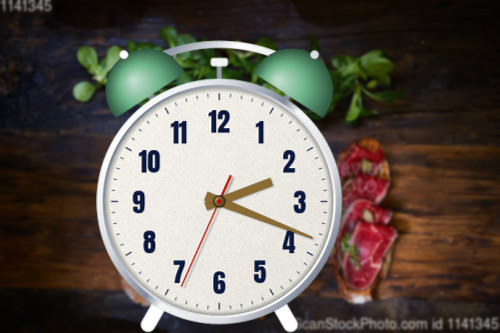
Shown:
2h18m34s
